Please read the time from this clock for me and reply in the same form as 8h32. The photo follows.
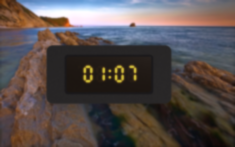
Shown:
1h07
